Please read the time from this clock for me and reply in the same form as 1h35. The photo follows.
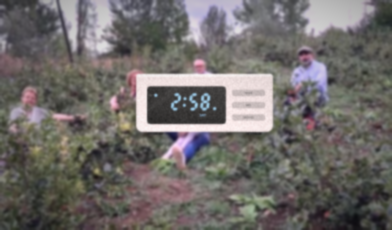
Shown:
2h58
